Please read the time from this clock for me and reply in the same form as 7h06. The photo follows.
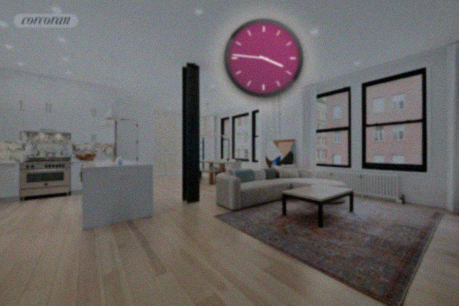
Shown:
3h46
